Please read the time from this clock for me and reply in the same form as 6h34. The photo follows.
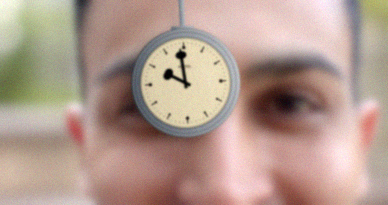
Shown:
9h59
